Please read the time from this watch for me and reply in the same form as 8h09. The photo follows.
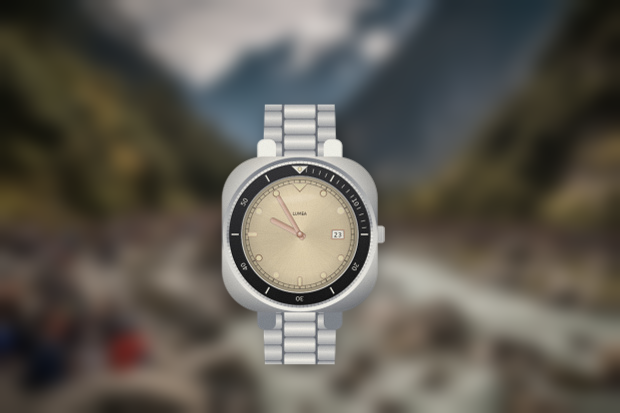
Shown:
9h55
